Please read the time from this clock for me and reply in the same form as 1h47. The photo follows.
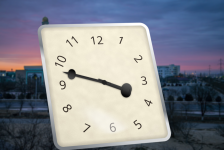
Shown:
3h48
